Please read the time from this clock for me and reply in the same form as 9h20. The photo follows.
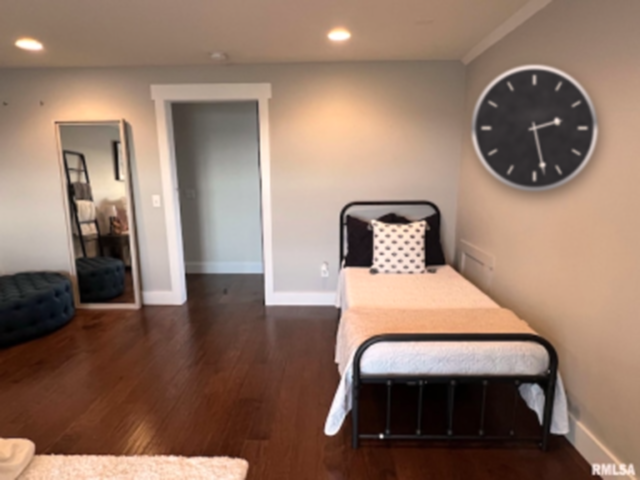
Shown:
2h28
